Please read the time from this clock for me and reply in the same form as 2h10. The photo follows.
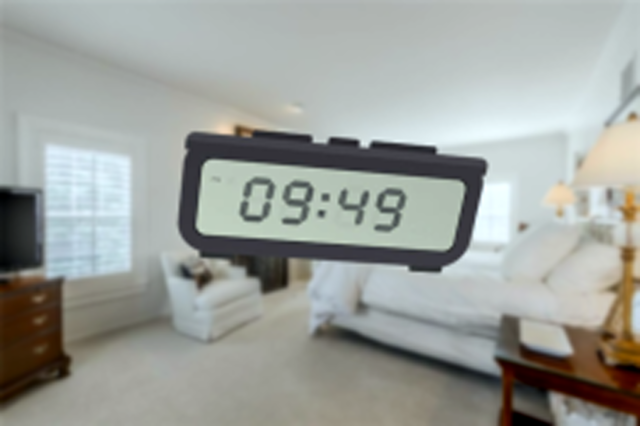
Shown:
9h49
